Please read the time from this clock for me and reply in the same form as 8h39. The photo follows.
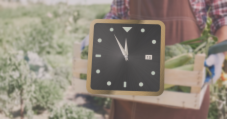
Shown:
11h55
